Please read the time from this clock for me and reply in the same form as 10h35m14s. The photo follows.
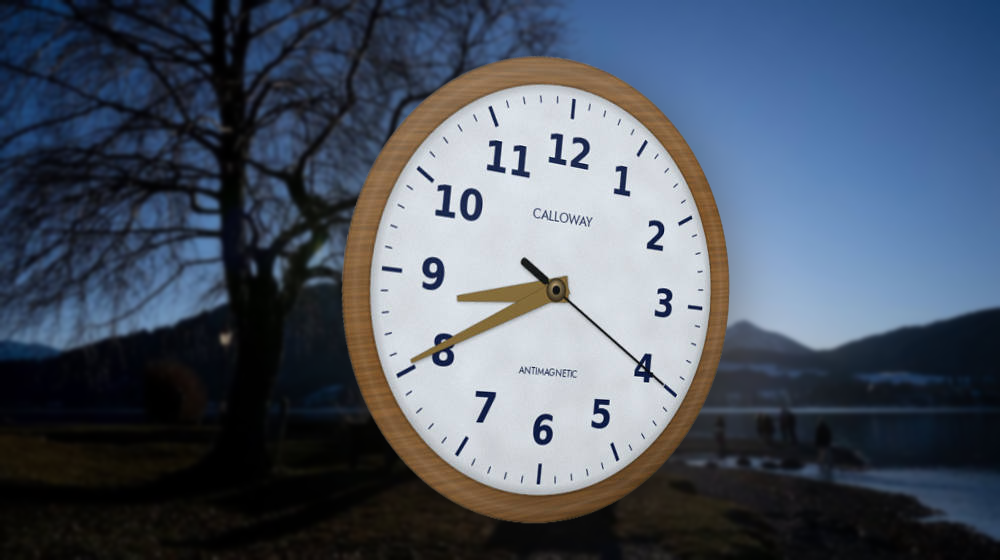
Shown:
8h40m20s
